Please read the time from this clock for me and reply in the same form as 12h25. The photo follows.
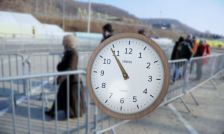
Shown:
10h54
